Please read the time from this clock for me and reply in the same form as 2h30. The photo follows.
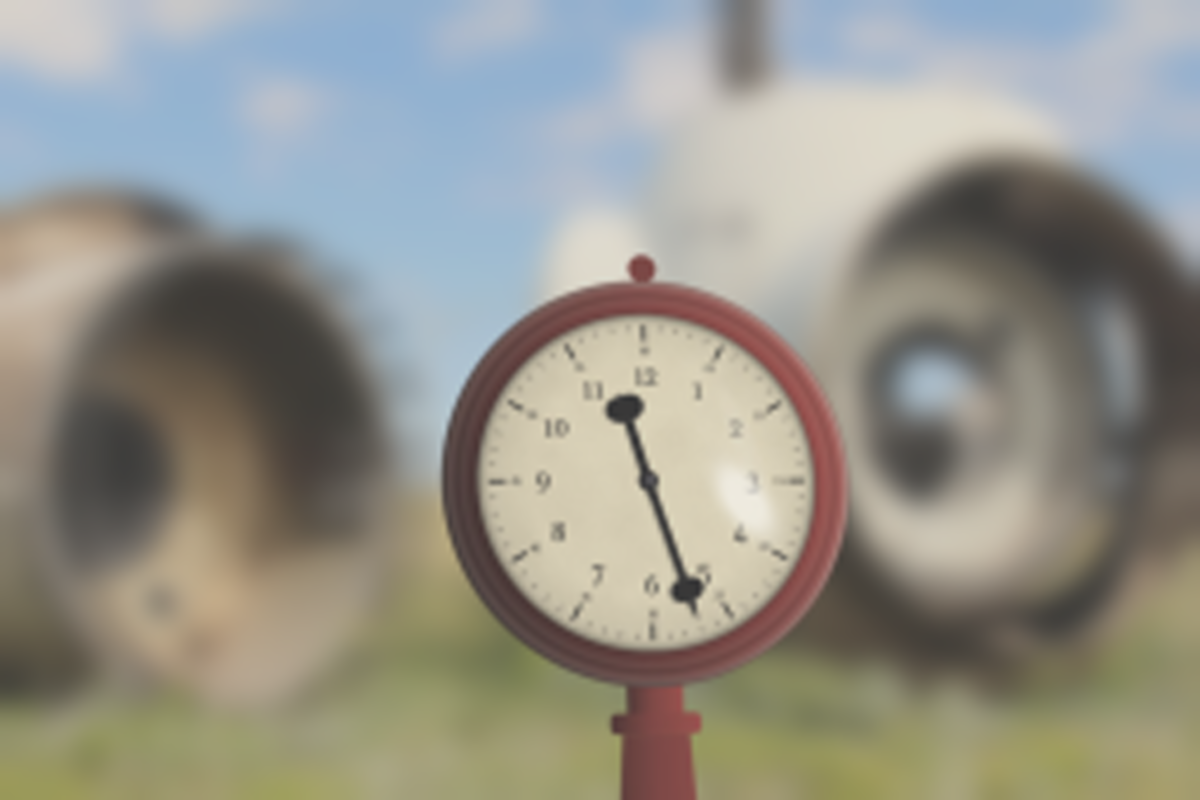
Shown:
11h27
